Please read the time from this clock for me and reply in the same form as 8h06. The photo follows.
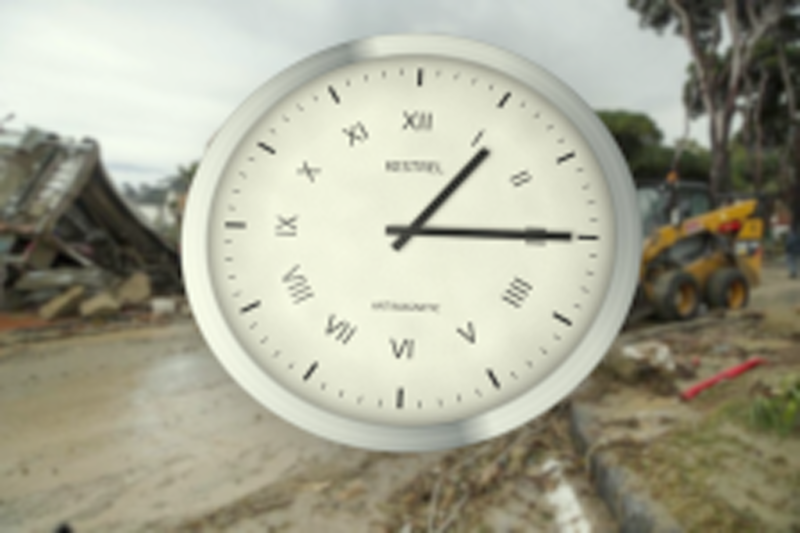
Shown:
1h15
